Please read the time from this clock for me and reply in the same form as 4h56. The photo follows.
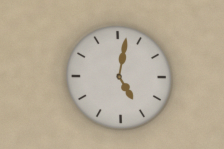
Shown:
5h02
